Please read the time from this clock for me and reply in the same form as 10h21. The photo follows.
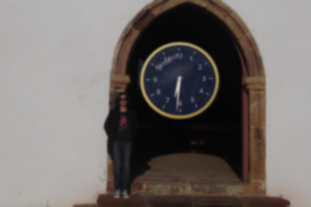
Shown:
6h31
